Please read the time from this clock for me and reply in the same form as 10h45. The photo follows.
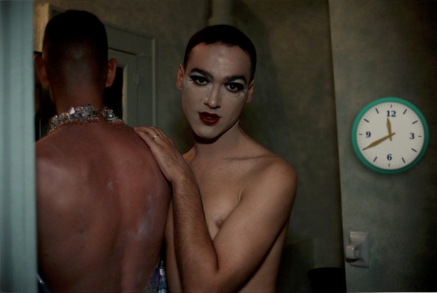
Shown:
11h40
